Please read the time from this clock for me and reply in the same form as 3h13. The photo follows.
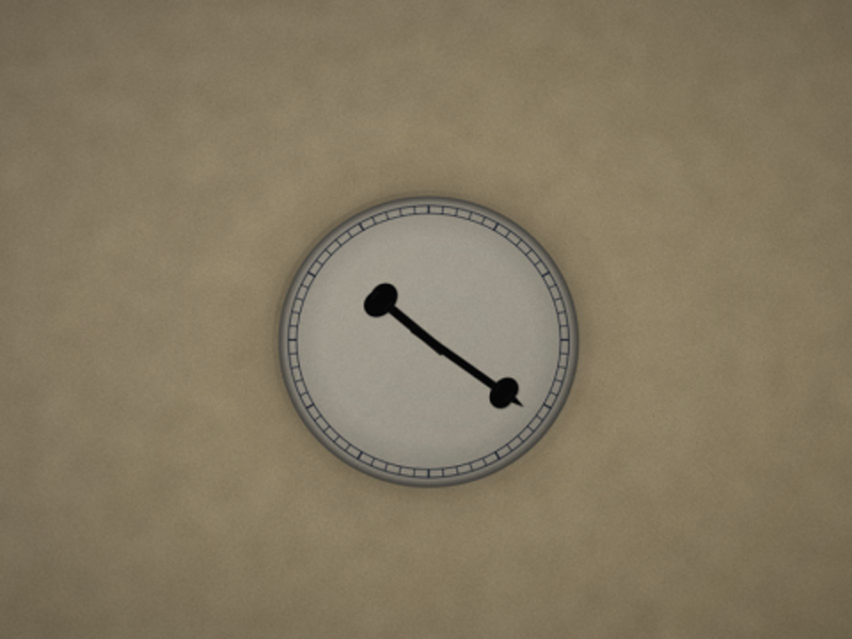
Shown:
10h21
